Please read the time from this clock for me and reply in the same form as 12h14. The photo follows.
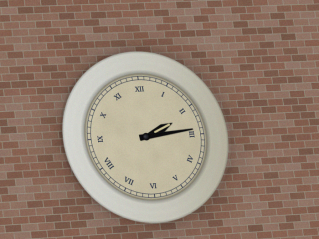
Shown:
2h14
